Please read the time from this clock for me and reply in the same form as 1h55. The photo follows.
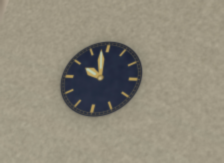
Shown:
9h58
